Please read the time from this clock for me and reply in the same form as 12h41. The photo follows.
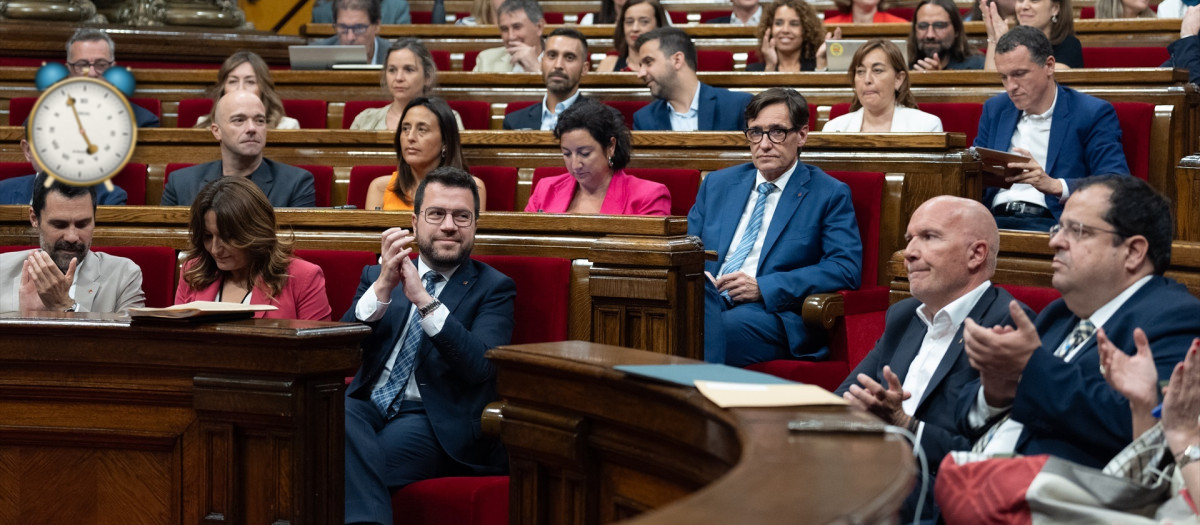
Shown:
4h56
